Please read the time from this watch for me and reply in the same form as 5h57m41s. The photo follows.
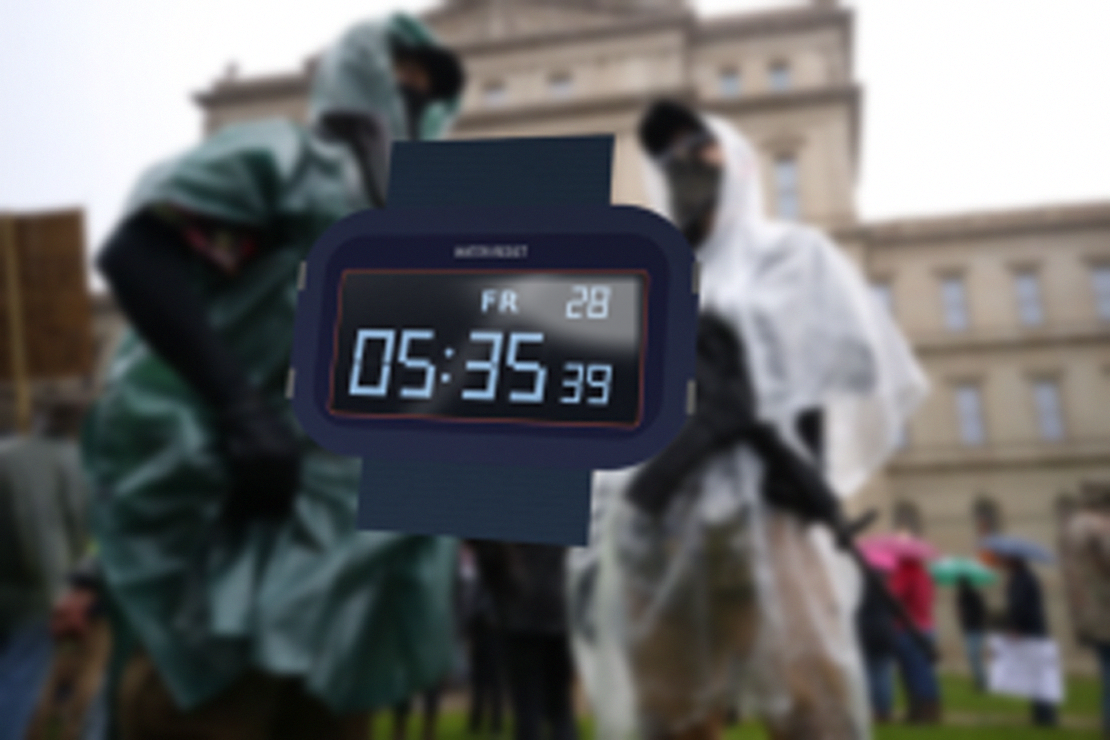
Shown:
5h35m39s
